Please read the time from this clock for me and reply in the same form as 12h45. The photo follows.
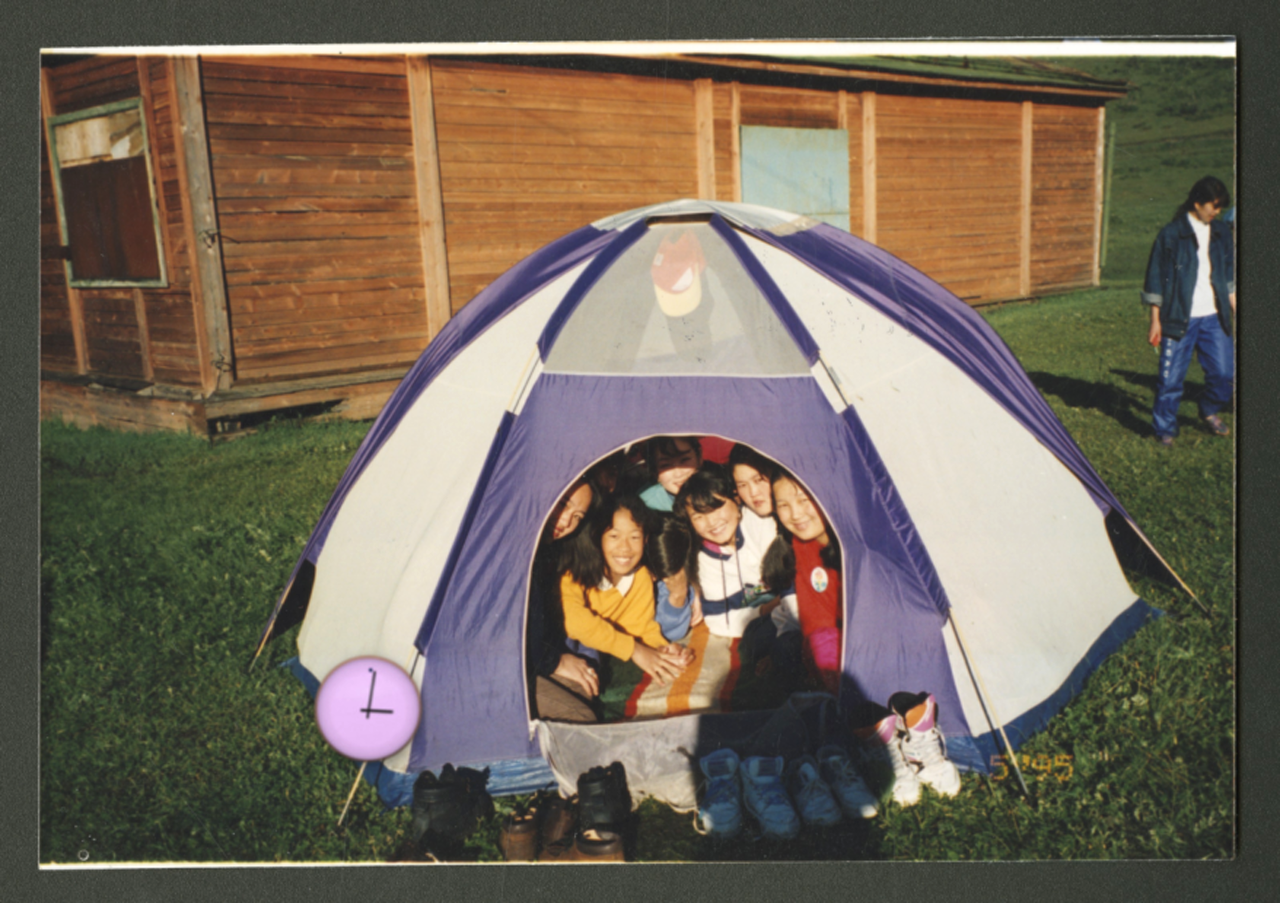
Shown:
3h01
